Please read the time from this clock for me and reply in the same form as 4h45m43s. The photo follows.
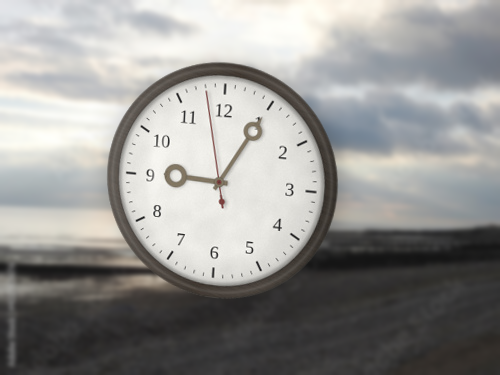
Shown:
9h04m58s
